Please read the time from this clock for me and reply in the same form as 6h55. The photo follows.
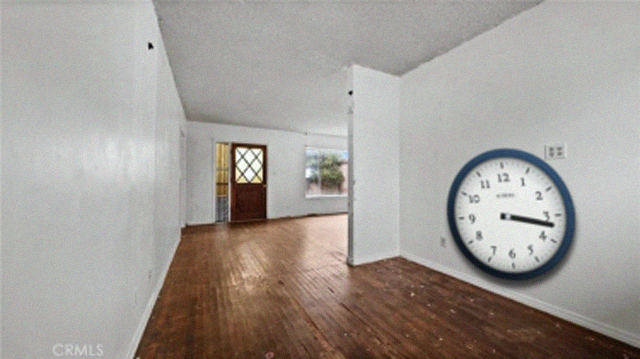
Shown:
3h17
